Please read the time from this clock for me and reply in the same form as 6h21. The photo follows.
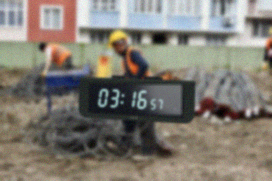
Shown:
3h16
